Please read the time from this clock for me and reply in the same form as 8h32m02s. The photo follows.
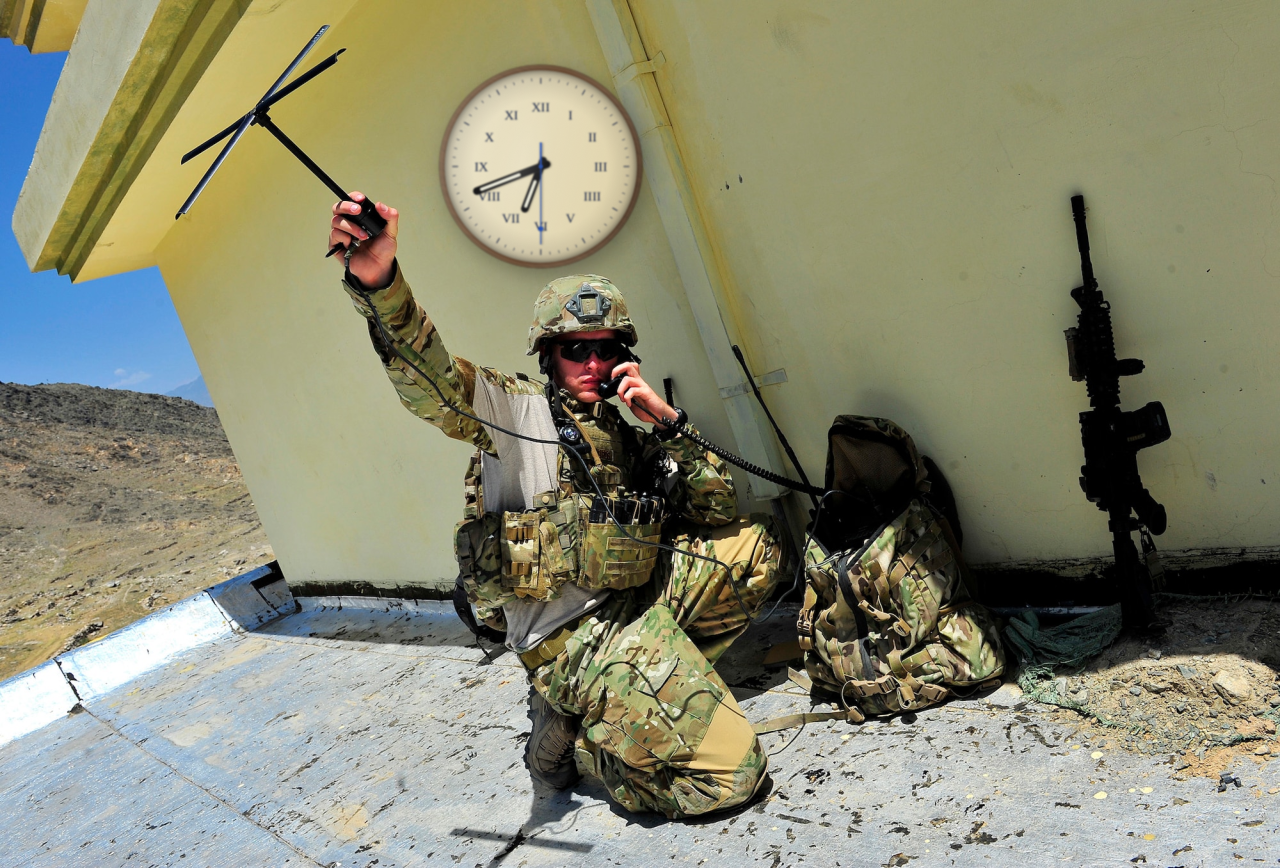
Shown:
6h41m30s
